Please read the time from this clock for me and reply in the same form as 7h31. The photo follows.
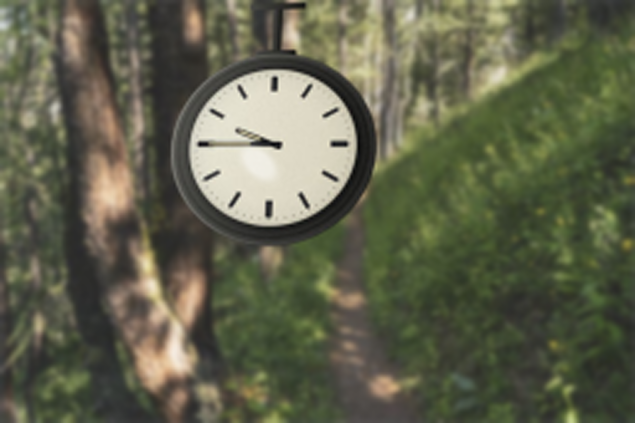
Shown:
9h45
